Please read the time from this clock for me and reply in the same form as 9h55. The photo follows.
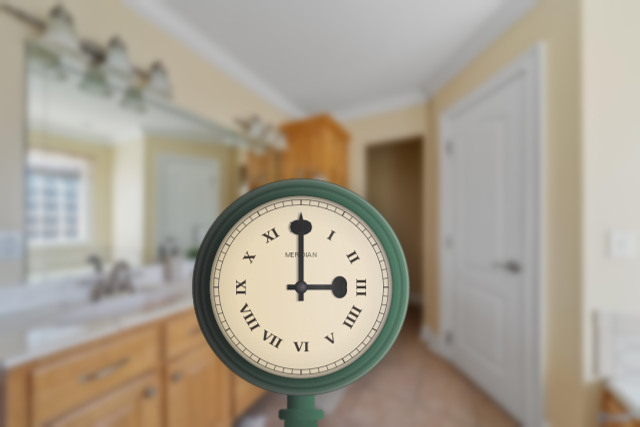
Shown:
3h00
